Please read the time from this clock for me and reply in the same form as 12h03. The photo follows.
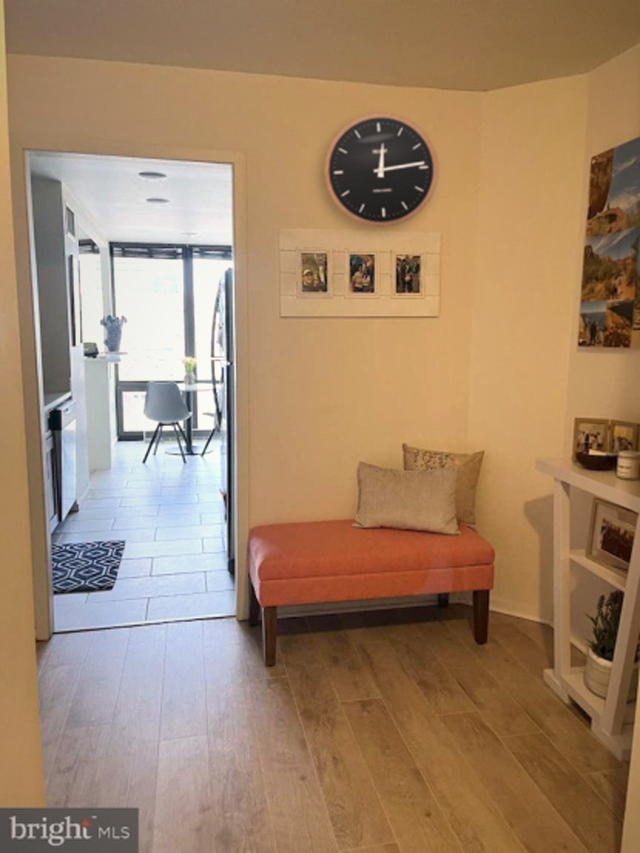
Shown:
12h14
